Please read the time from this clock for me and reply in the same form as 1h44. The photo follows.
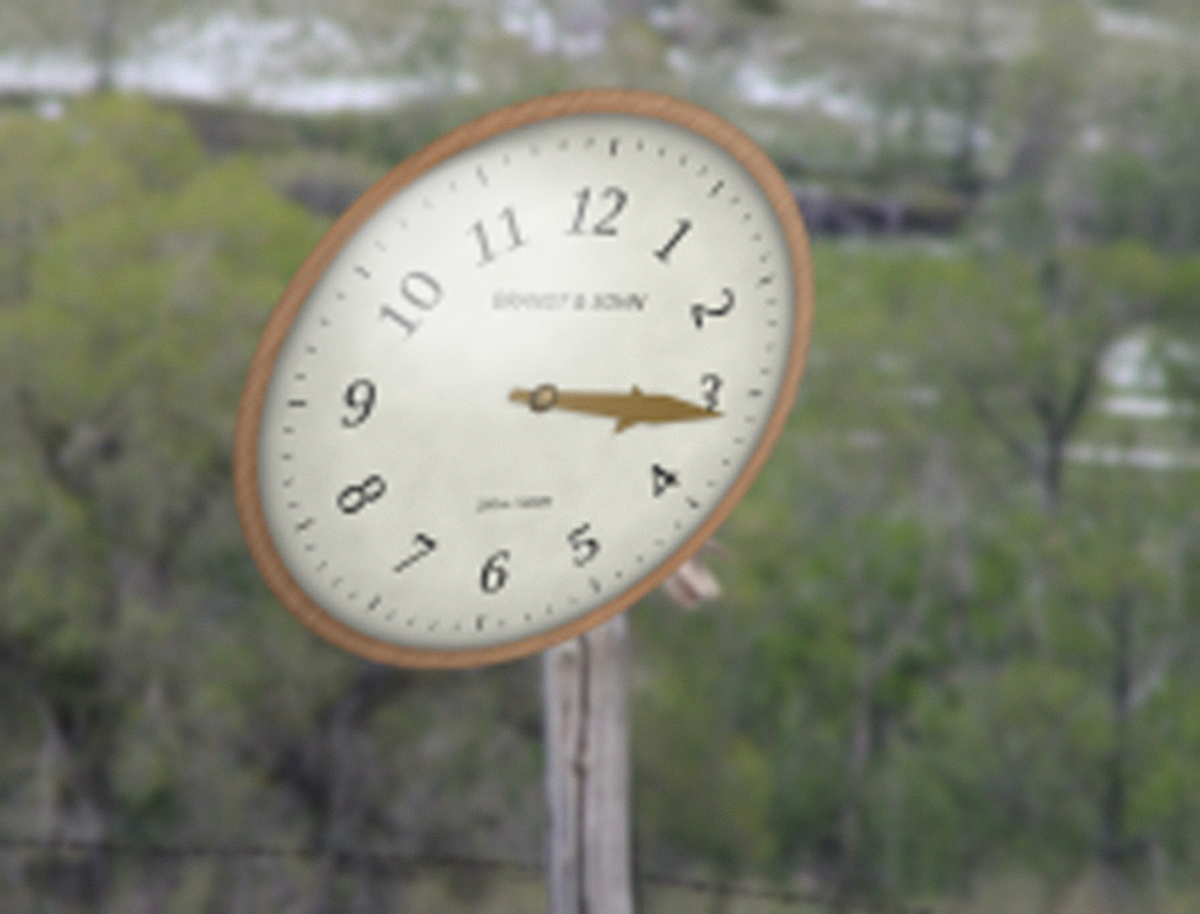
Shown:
3h16
